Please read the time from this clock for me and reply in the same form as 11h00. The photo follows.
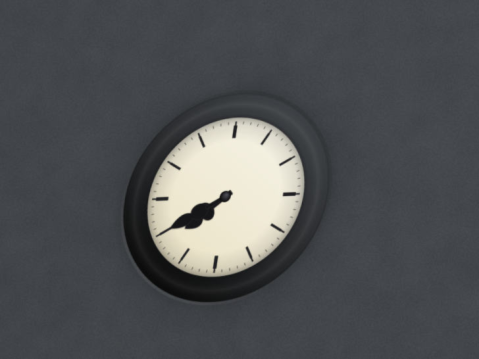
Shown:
7h40
